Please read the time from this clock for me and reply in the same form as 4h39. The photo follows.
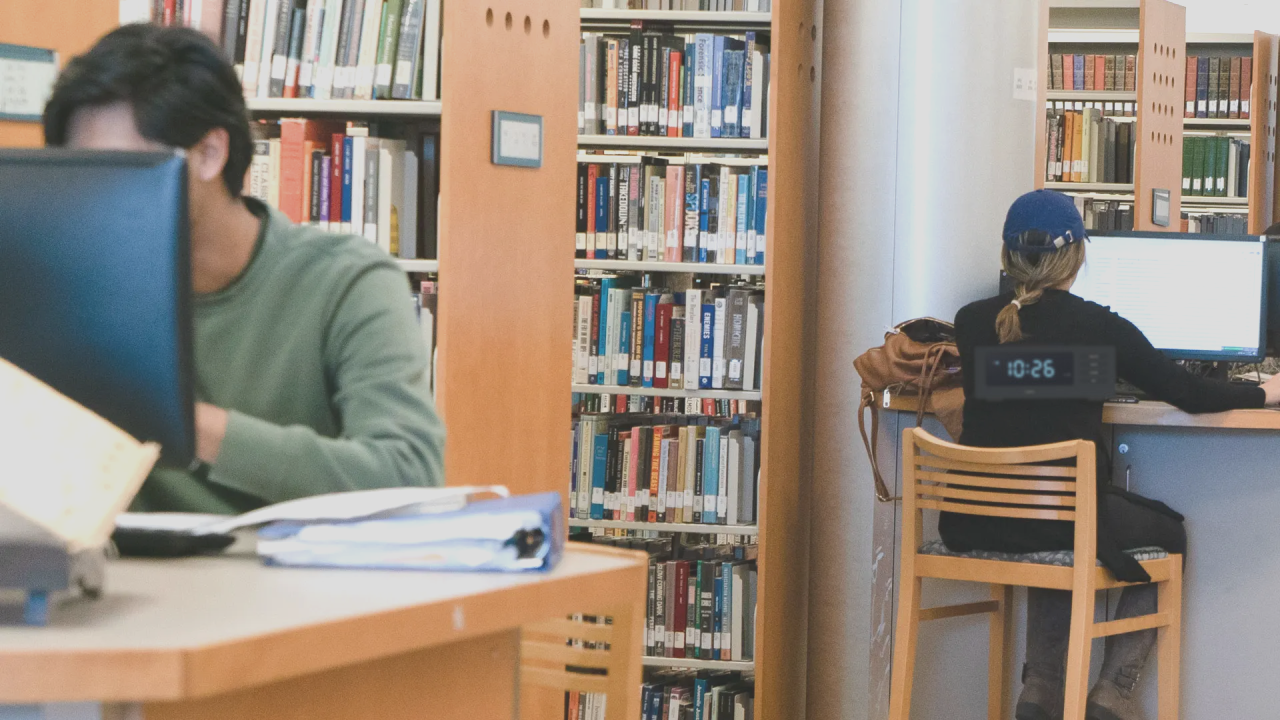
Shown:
10h26
